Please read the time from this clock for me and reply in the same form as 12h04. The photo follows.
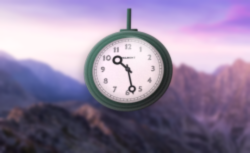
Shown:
10h28
